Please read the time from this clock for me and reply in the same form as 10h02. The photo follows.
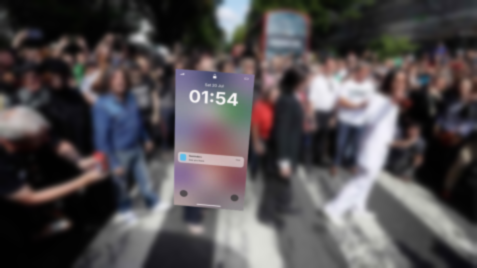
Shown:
1h54
